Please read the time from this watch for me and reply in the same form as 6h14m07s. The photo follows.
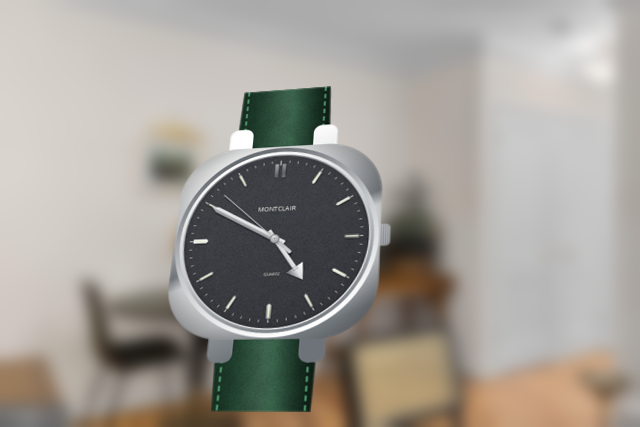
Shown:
4h49m52s
